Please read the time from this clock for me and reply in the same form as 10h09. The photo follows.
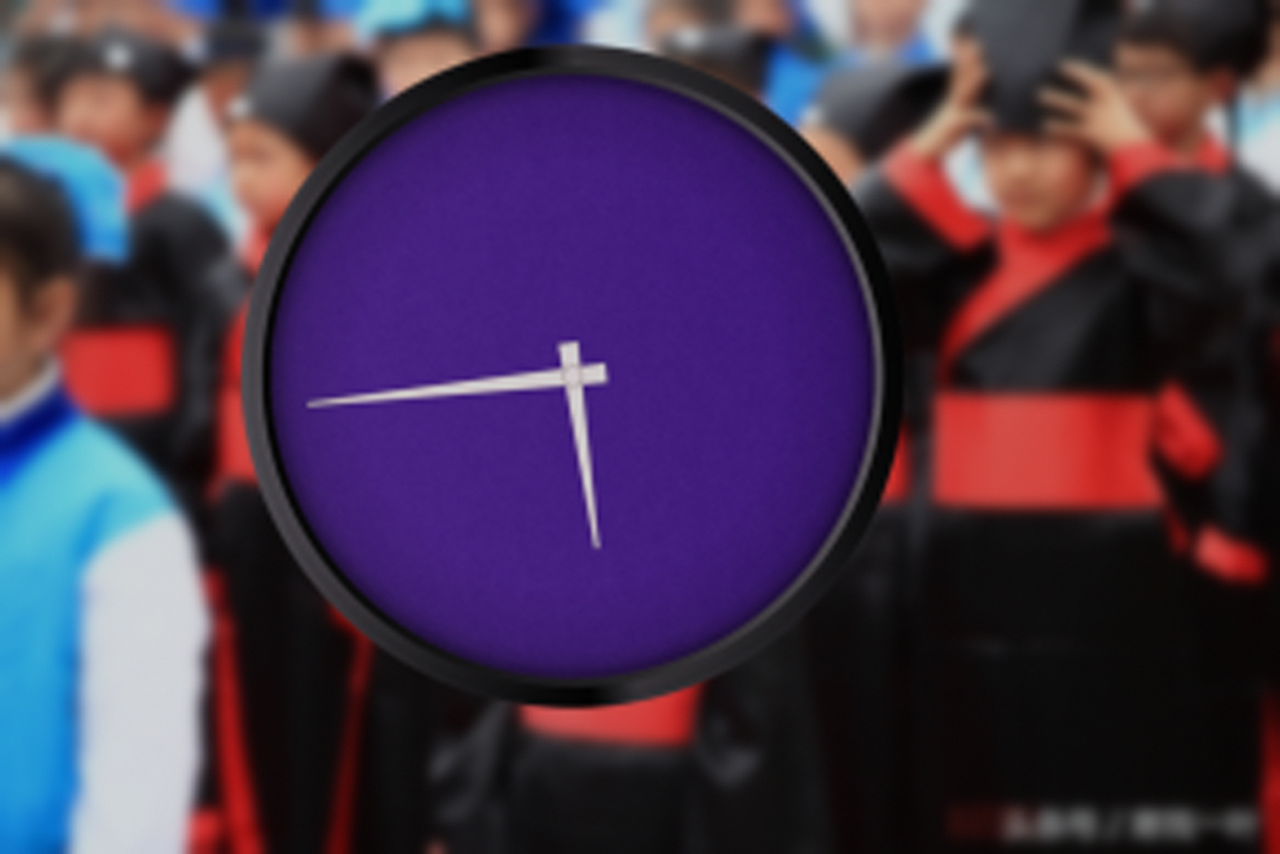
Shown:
5h44
